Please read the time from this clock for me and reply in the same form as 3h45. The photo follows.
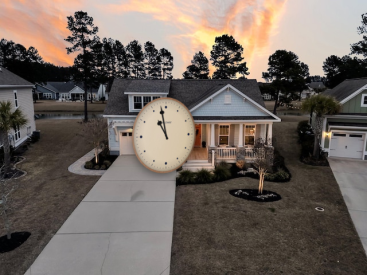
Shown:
10h58
